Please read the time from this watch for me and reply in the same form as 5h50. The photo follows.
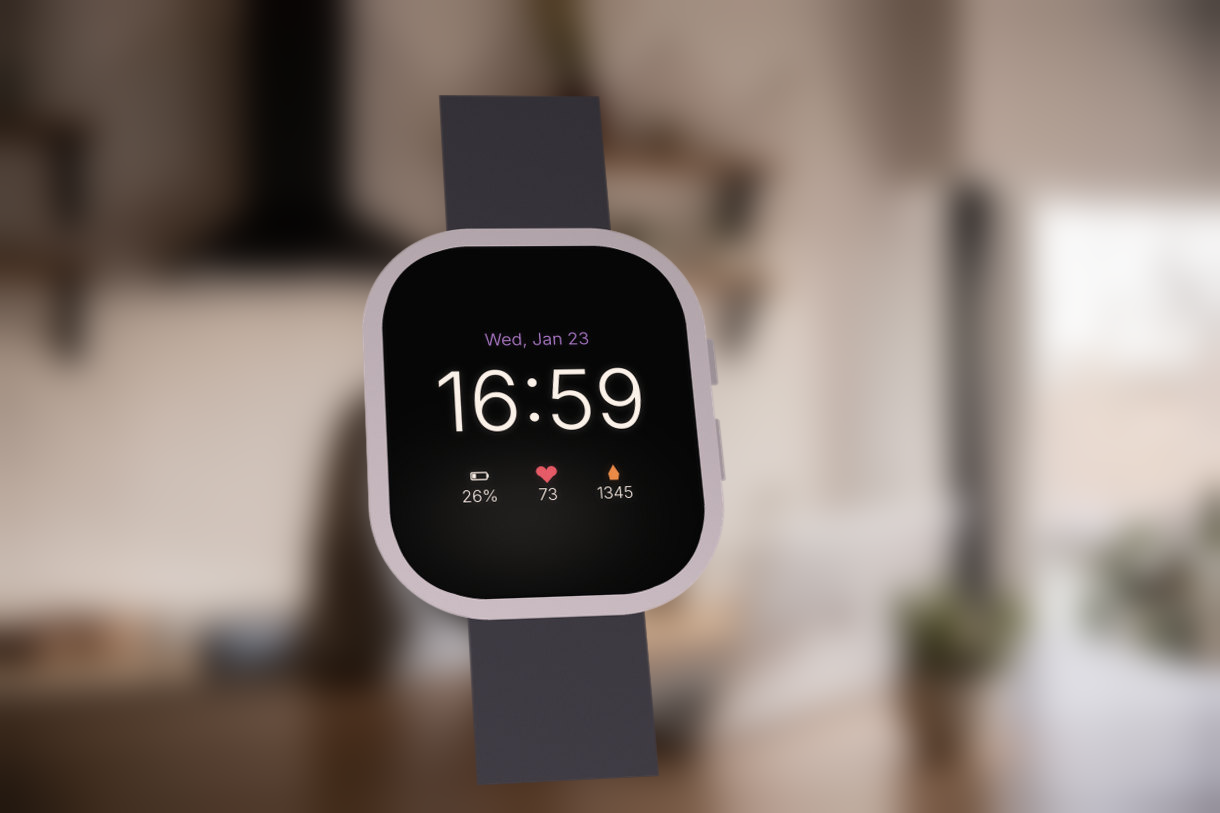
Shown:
16h59
